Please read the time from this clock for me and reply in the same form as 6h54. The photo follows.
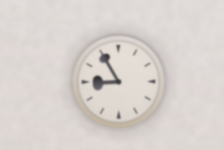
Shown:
8h55
